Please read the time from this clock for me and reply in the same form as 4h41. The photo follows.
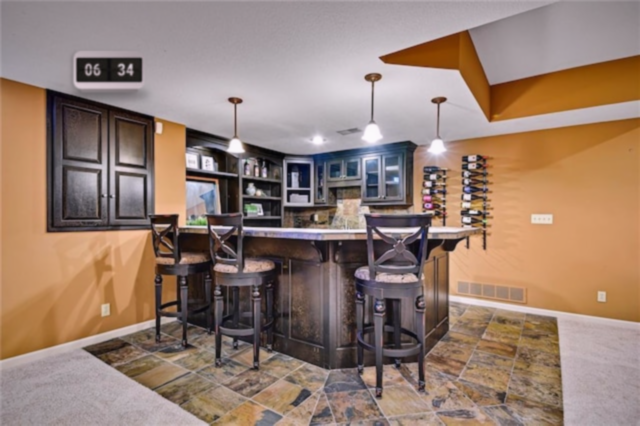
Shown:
6h34
